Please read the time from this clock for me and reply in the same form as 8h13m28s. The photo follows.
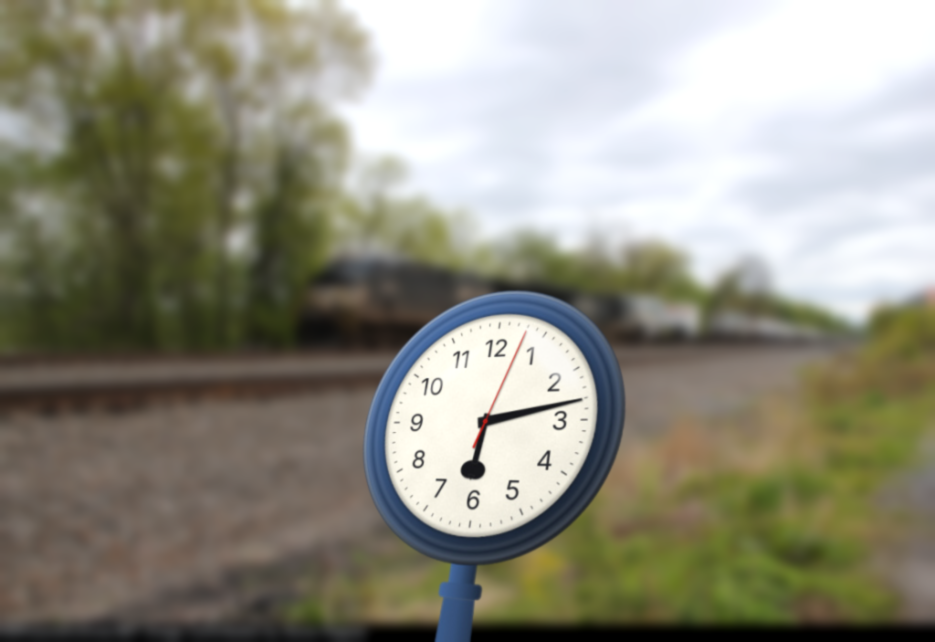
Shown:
6h13m03s
